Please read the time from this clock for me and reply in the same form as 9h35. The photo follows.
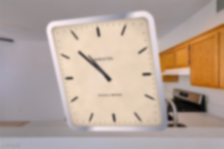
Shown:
10h53
